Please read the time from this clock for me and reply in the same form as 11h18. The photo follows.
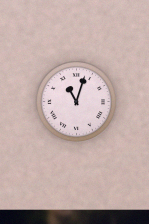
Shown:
11h03
